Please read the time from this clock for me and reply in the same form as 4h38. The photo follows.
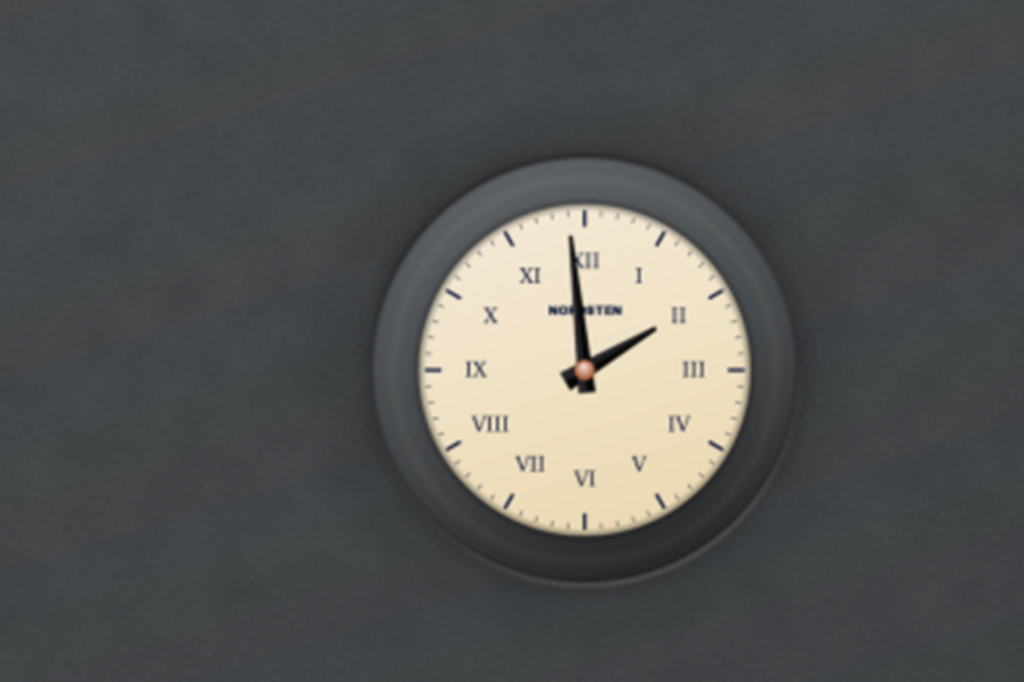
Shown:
1h59
